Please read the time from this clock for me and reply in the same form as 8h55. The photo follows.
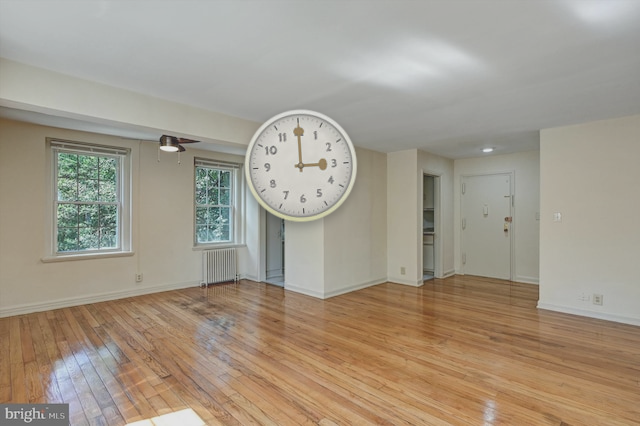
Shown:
3h00
